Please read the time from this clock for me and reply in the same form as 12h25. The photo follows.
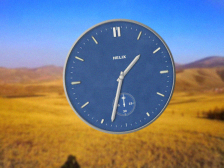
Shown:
1h33
